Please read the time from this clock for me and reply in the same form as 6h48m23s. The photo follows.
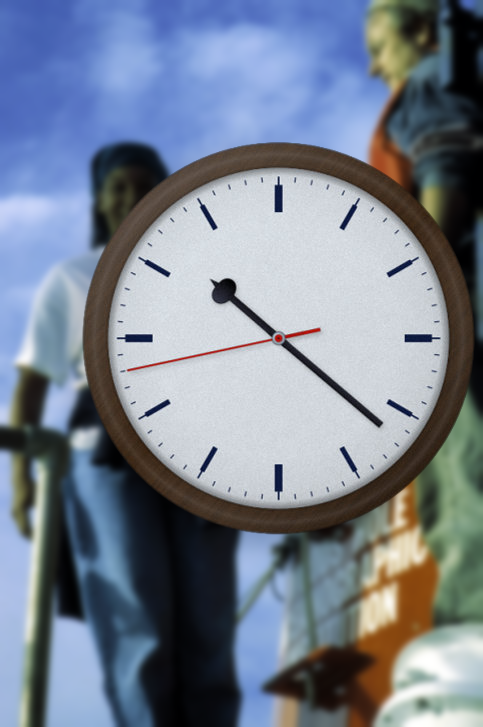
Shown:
10h21m43s
